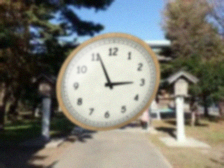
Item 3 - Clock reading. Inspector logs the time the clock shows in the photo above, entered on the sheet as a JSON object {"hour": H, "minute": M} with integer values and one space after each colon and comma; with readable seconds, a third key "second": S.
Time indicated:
{"hour": 2, "minute": 56}
